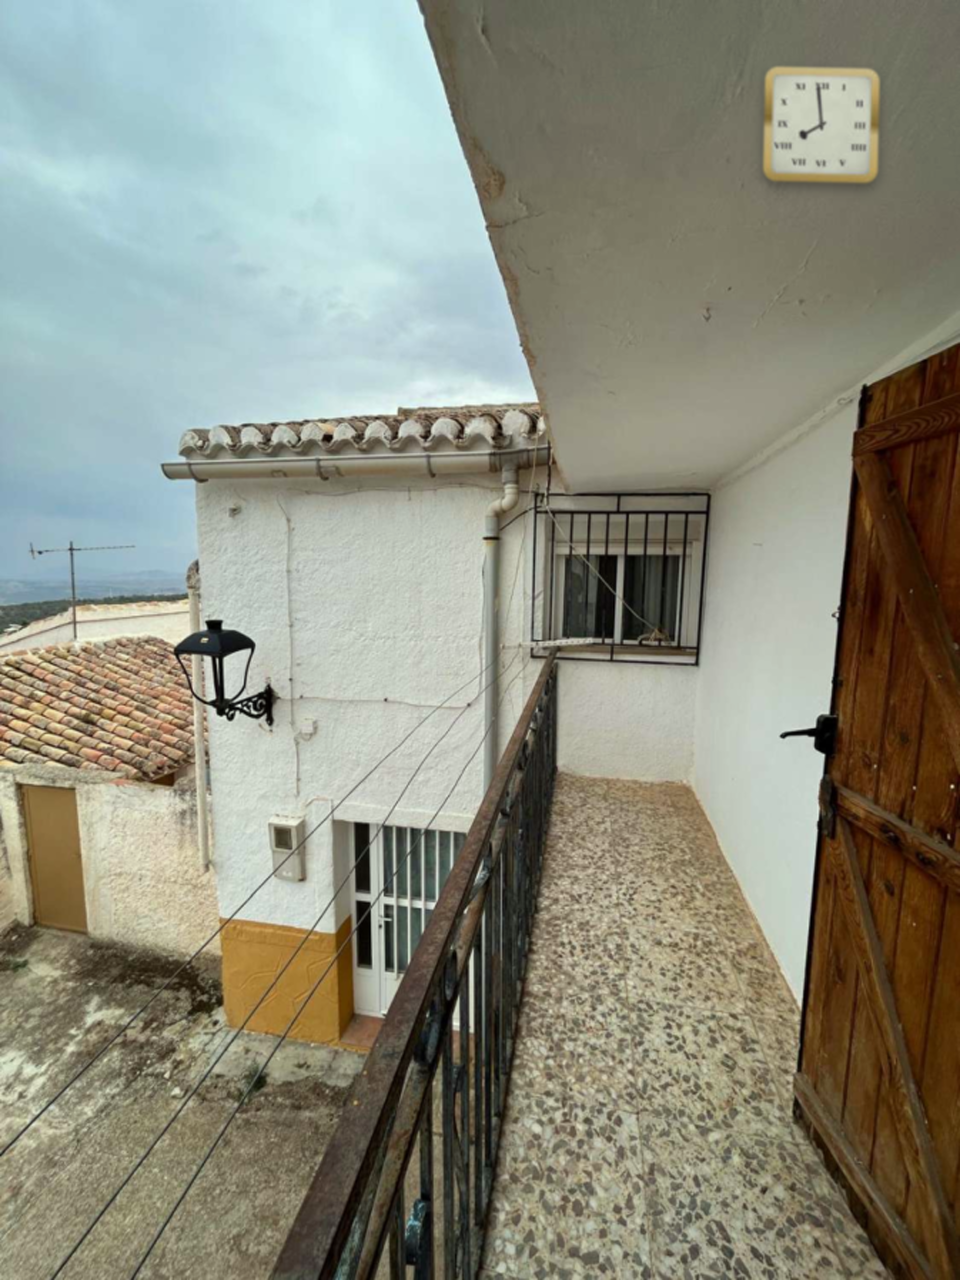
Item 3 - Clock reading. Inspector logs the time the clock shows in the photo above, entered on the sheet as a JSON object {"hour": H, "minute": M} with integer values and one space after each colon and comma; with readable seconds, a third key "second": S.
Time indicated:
{"hour": 7, "minute": 59}
